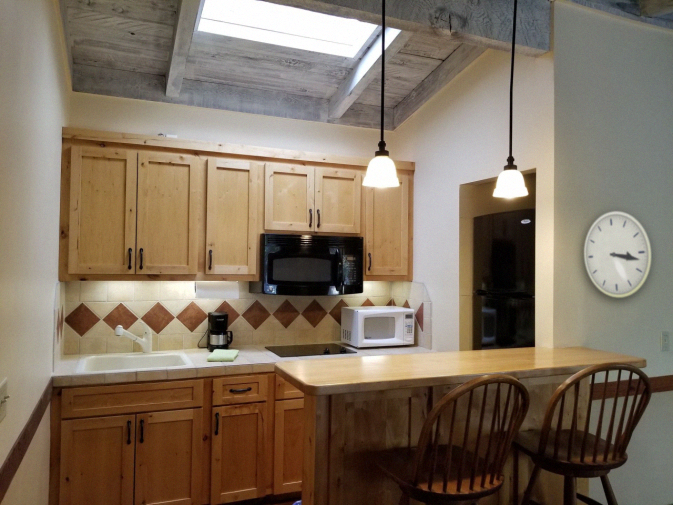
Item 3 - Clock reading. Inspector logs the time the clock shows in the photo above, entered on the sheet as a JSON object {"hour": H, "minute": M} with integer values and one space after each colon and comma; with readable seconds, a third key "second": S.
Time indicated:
{"hour": 3, "minute": 17}
